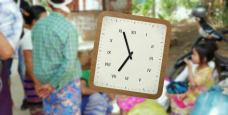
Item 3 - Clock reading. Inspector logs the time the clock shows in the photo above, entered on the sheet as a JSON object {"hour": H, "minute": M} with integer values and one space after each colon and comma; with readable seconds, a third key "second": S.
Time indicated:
{"hour": 6, "minute": 56}
